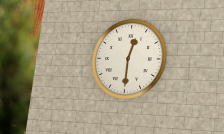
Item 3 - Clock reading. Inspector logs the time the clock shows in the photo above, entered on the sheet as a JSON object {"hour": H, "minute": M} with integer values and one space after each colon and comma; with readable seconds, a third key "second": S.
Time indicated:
{"hour": 12, "minute": 30}
